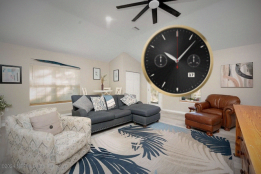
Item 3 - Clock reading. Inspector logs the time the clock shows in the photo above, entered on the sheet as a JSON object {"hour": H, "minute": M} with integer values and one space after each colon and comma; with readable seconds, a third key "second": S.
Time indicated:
{"hour": 10, "minute": 7}
